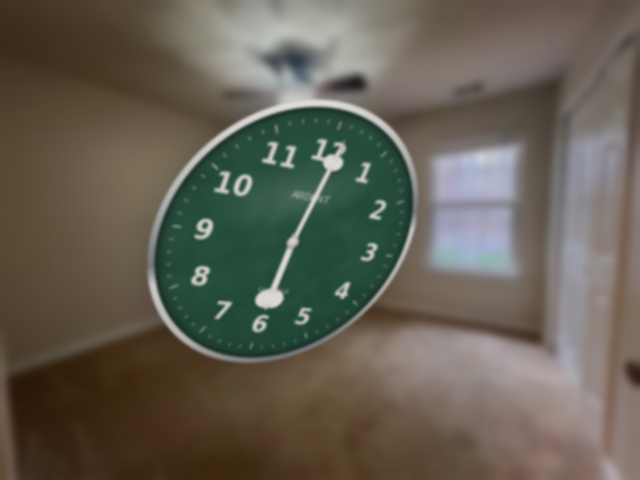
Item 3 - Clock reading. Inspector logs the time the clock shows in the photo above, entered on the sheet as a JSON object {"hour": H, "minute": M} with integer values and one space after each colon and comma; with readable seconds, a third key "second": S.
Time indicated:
{"hour": 6, "minute": 1}
